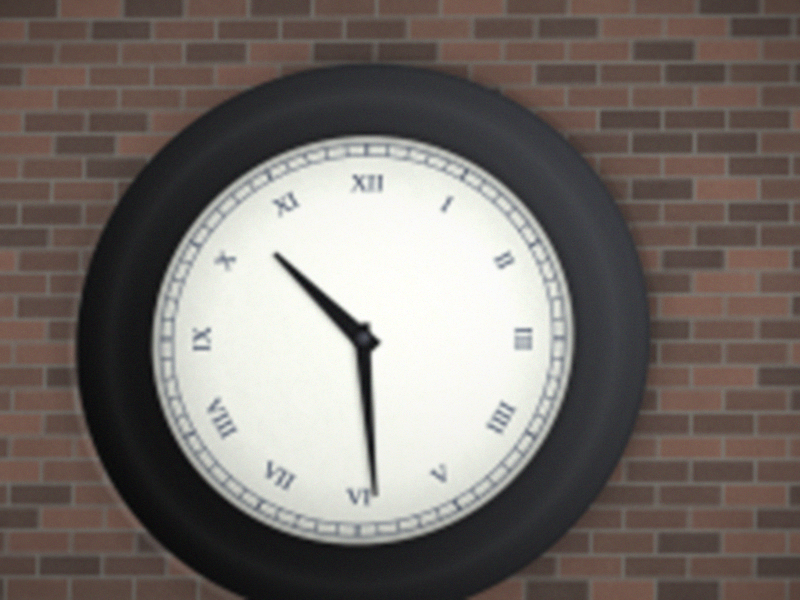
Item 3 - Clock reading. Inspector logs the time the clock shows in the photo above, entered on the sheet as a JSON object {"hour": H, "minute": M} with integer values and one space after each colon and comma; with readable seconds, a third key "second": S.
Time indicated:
{"hour": 10, "minute": 29}
